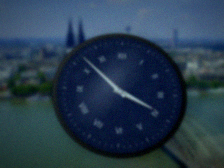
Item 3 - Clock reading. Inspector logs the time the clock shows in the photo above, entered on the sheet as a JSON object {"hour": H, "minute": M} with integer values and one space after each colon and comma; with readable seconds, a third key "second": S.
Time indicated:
{"hour": 3, "minute": 52}
